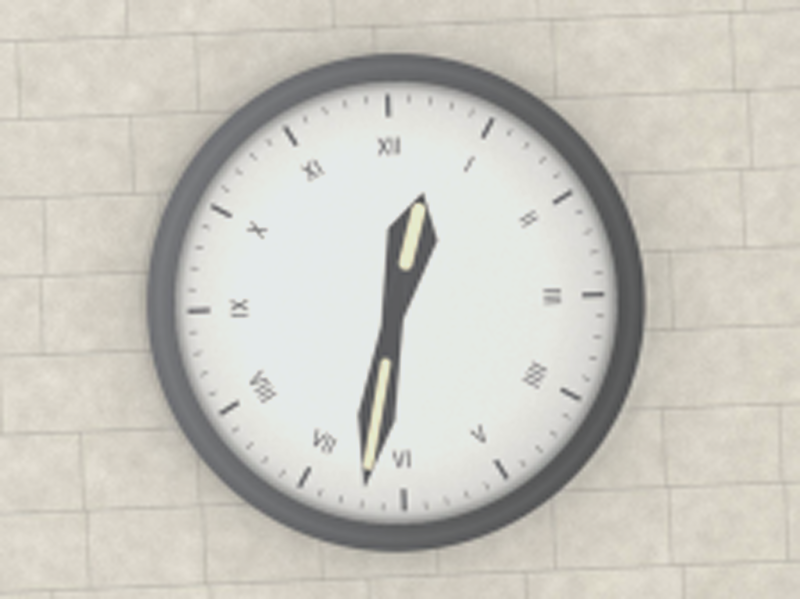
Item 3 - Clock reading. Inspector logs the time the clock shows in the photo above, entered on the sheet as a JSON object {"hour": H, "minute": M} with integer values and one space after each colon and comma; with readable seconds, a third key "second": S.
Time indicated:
{"hour": 12, "minute": 32}
